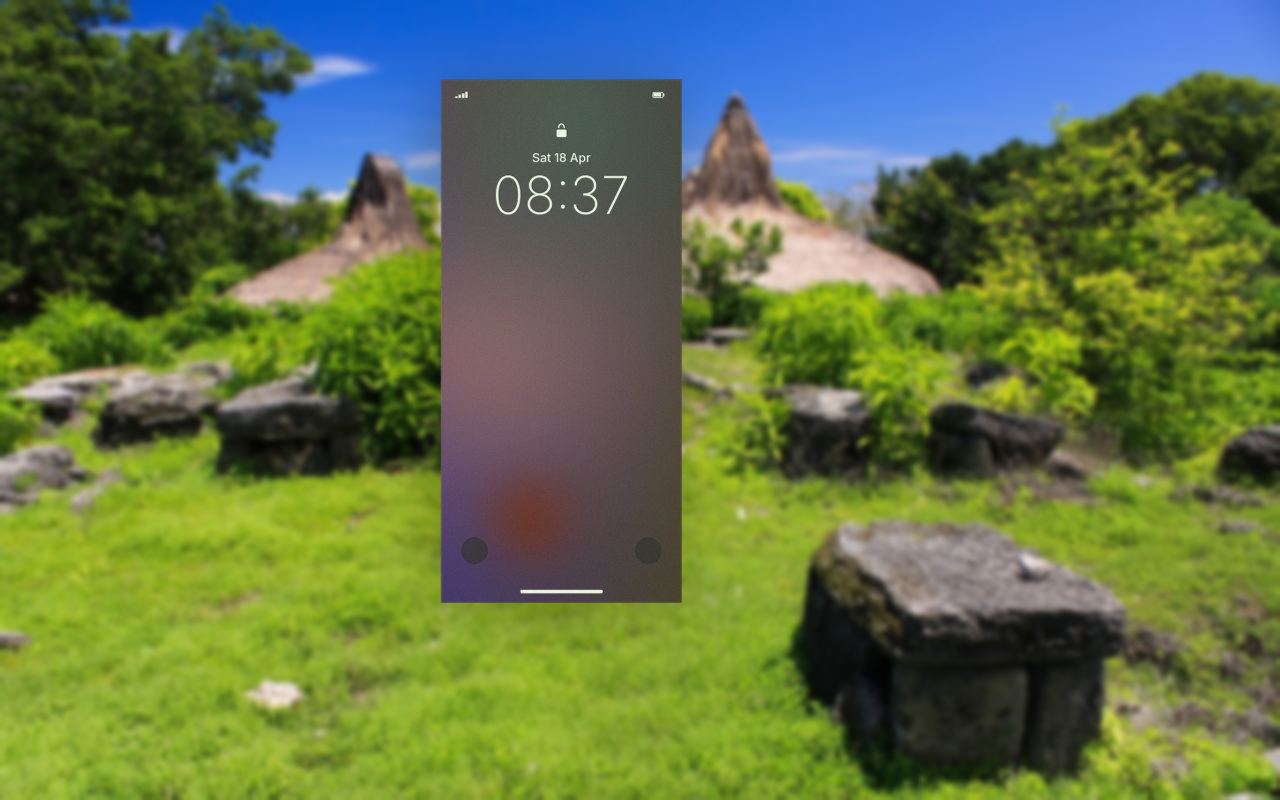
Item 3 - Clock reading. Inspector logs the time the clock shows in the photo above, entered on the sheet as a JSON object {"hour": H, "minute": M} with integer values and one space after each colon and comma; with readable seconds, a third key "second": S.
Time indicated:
{"hour": 8, "minute": 37}
